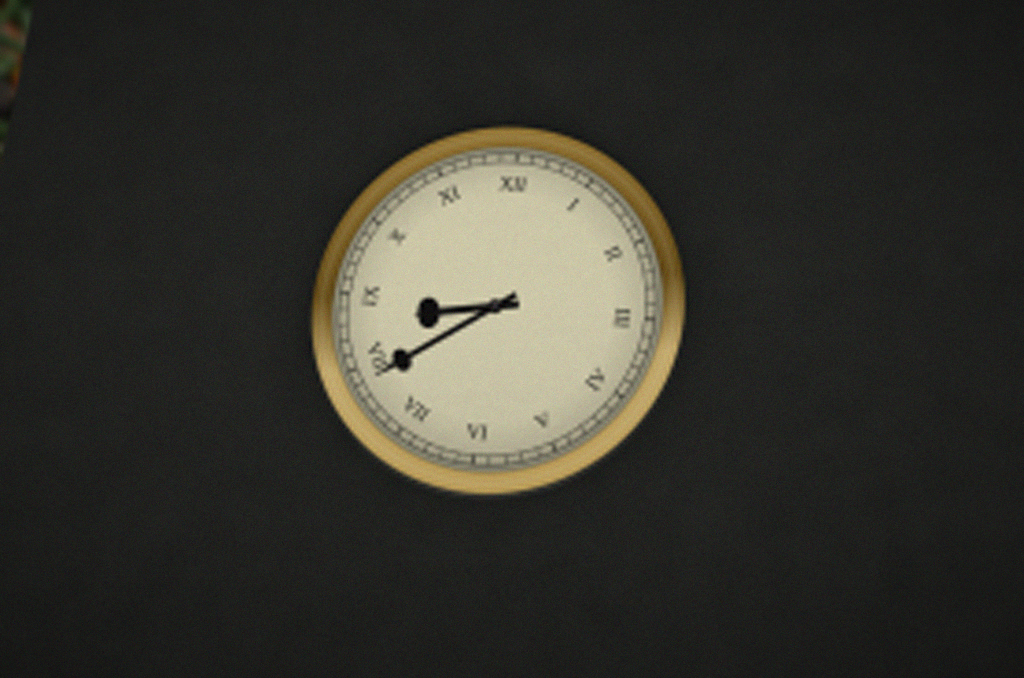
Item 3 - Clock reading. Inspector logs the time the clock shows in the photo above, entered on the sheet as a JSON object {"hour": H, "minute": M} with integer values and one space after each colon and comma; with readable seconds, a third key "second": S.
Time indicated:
{"hour": 8, "minute": 39}
